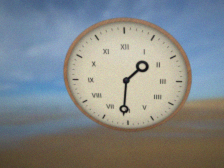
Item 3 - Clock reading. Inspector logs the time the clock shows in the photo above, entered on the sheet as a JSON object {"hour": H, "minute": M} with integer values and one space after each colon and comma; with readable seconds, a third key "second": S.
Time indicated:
{"hour": 1, "minute": 31}
